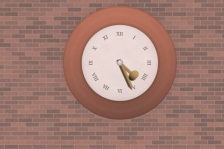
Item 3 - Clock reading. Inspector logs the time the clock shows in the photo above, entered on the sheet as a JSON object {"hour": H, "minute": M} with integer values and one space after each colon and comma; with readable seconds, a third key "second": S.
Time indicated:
{"hour": 4, "minute": 26}
